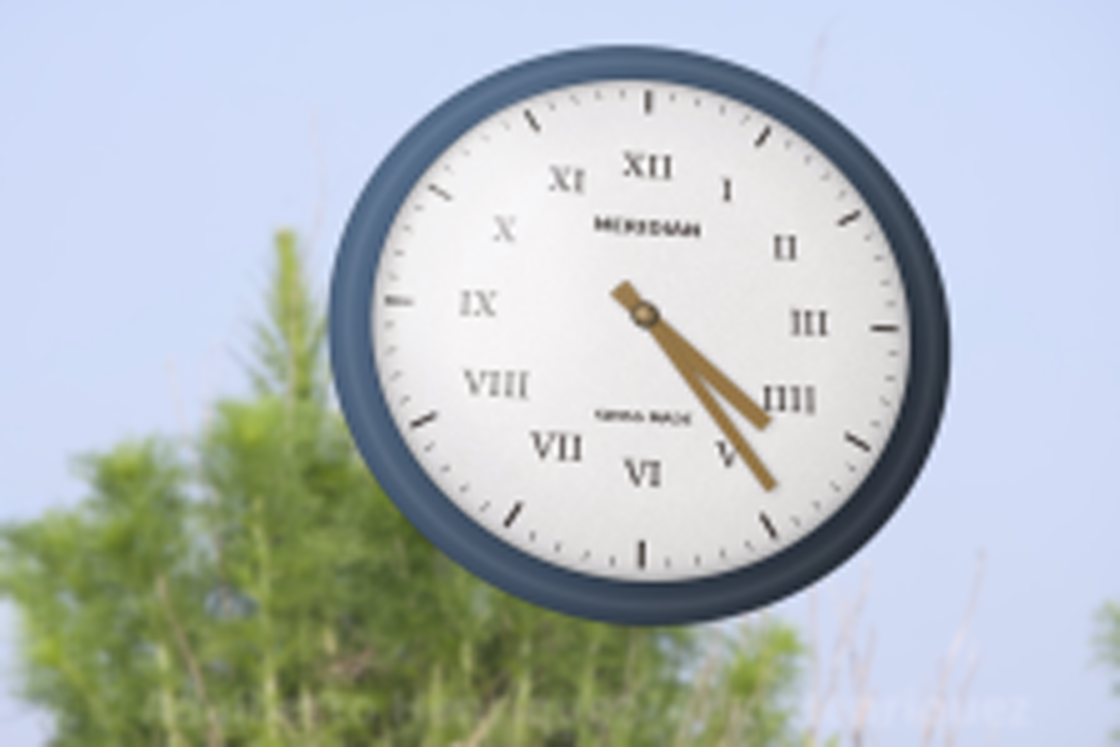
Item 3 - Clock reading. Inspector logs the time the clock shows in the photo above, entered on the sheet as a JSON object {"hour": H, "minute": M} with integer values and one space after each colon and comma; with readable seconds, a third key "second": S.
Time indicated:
{"hour": 4, "minute": 24}
